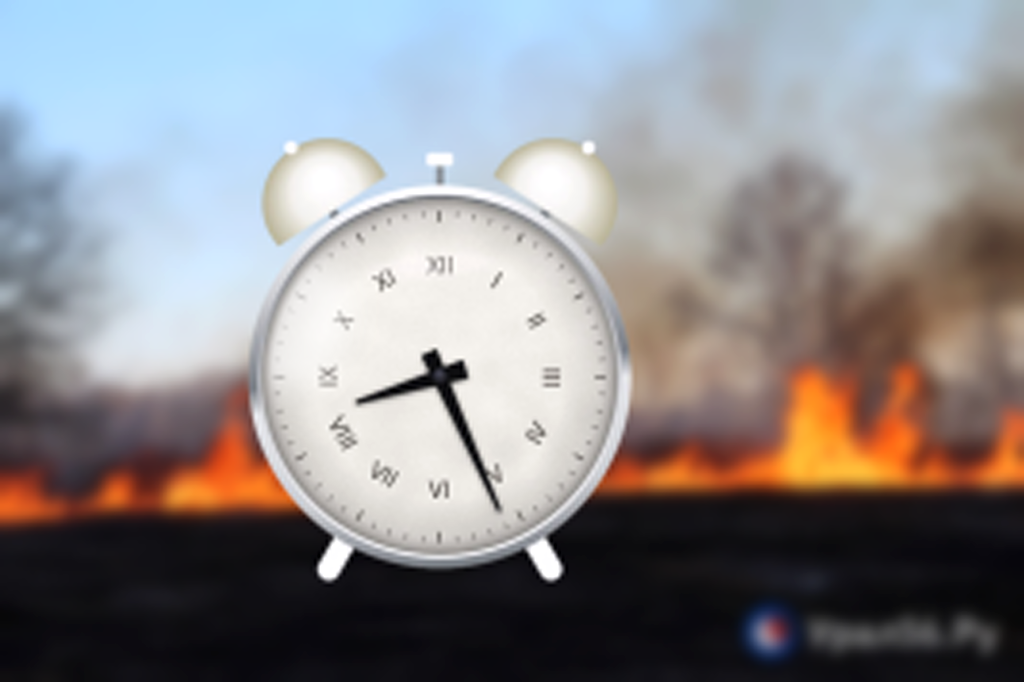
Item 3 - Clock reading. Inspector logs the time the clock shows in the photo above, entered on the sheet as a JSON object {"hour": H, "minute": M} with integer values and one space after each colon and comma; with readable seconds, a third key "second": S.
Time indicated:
{"hour": 8, "minute": 26}
